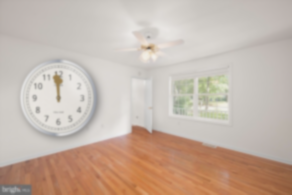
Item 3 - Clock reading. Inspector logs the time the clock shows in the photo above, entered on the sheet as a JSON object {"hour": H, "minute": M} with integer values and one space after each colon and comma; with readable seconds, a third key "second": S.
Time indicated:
{"hour": 11, "minute": 59}
